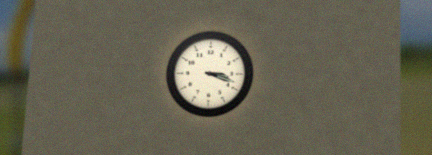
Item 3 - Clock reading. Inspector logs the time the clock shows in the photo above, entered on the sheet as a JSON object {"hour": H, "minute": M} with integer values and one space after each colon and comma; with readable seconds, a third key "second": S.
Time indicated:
{"hour": 3, "minute": 18}
